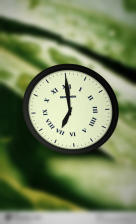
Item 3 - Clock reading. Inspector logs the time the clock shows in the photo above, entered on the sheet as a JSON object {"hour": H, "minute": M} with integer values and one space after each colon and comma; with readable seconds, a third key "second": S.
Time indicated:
{"hour": 7, "minute": 0}
